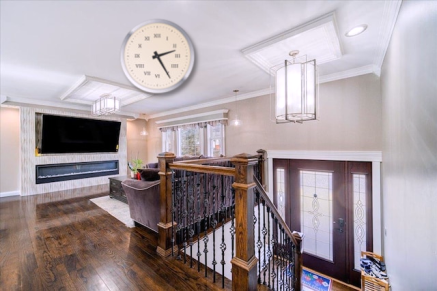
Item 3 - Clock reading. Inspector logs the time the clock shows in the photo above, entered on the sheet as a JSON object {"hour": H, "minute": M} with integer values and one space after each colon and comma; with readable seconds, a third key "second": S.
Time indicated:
{"hour": 2, "minute": 25}
